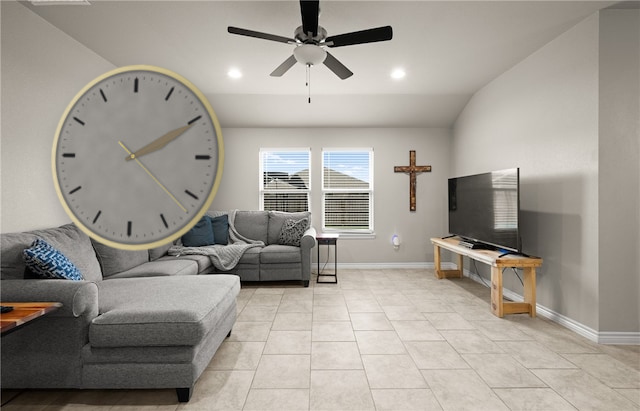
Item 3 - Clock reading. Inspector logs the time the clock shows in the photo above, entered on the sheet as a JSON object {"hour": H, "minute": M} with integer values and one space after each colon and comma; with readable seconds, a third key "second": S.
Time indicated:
{"hour": 2, "minute": 10, "second": 22}
